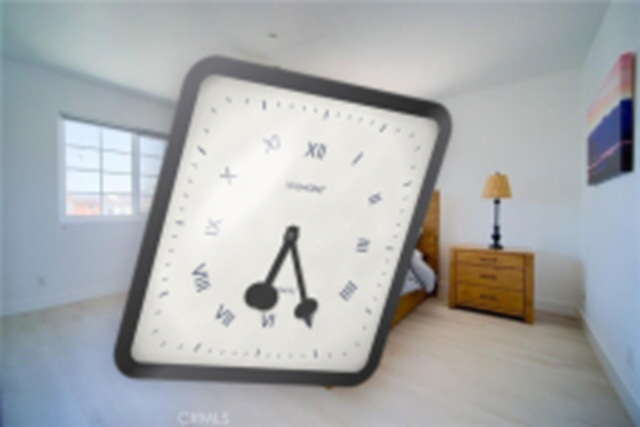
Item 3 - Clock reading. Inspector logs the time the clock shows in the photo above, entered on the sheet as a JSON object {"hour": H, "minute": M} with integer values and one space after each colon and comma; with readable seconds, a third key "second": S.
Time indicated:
{"hour": 6, "minute": 25}
